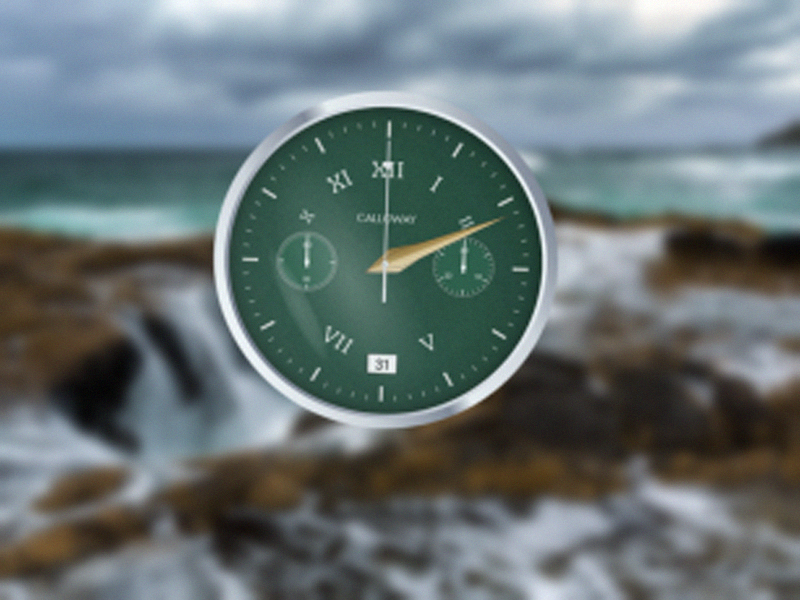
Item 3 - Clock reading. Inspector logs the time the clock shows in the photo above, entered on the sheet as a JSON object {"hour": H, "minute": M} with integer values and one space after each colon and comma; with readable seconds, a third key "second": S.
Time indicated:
{"hour": 2, "minute": 11}
